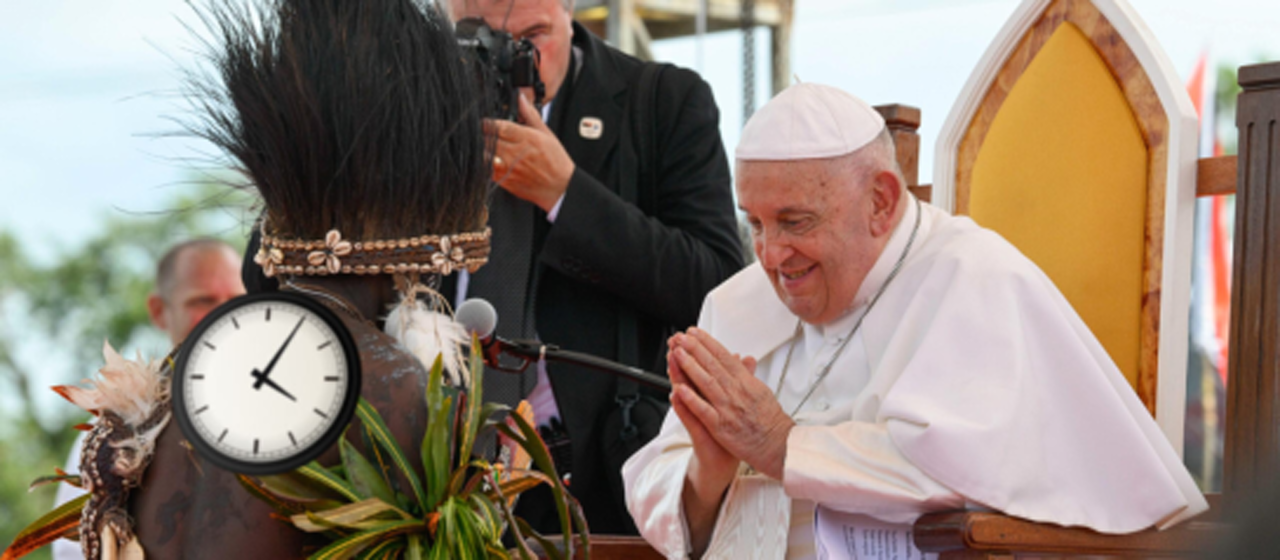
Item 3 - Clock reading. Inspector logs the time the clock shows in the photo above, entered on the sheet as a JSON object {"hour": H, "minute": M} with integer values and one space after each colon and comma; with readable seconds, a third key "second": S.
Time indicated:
{"hour": 4, "minute": 5}
